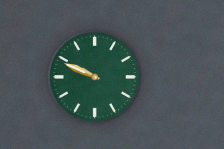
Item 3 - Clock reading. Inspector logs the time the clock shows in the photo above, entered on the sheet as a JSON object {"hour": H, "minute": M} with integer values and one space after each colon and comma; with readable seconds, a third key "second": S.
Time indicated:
{"hour": 9, "minute": 49}
